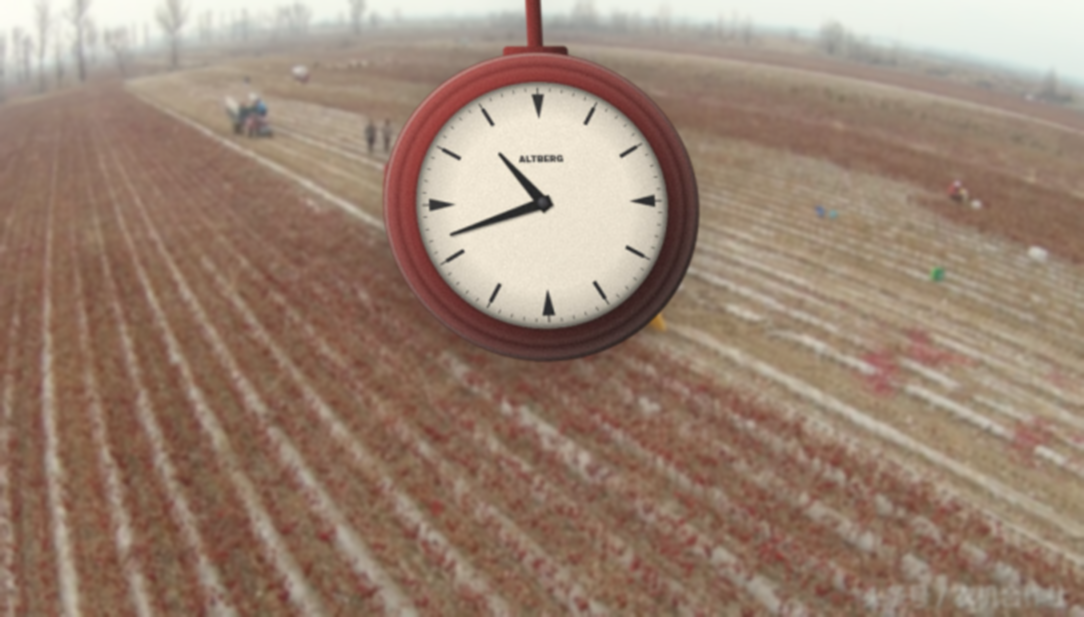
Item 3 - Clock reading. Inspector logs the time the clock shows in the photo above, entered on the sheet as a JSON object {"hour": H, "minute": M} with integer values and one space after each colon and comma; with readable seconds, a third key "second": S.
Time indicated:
{"hour": 10, "minute": 42}
